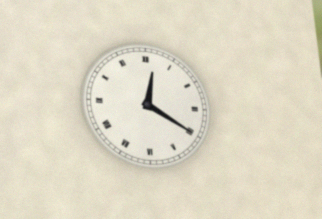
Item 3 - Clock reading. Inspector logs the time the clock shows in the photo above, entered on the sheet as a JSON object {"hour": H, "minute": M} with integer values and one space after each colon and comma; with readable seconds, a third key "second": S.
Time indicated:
{"hour": 12, "minute": 20}
